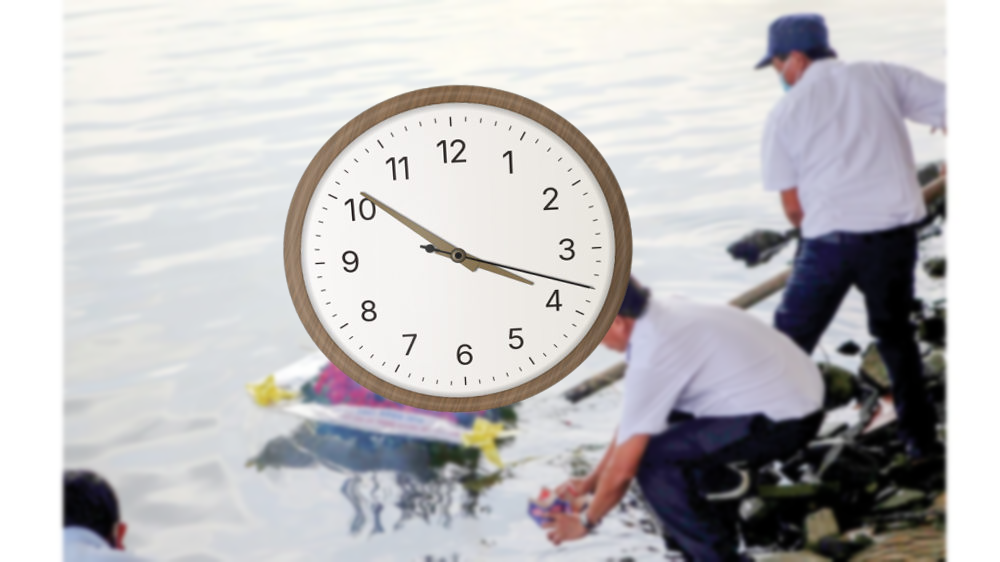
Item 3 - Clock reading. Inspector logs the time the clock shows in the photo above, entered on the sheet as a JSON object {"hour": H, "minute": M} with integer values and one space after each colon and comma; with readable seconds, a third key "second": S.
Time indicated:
{"hour": 3, "minute": 51, "second": 18}
